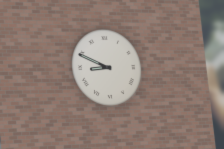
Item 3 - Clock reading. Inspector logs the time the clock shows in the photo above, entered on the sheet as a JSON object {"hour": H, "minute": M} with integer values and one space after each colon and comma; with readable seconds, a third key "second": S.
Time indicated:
{"hour": 8, "minute": 49}
